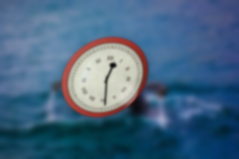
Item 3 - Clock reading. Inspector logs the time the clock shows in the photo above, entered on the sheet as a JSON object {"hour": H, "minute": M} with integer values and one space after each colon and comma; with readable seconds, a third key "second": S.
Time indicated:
{"hour": 12, "minute": 29}
